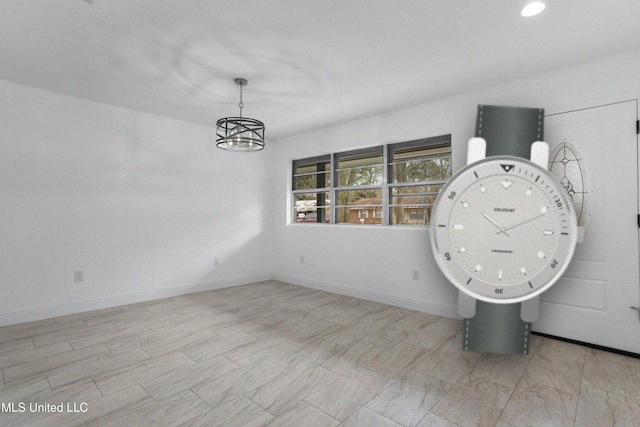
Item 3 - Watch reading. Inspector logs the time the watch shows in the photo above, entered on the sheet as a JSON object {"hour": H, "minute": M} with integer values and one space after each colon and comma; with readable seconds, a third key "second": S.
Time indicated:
{"hour": 10, "minute": 11}
